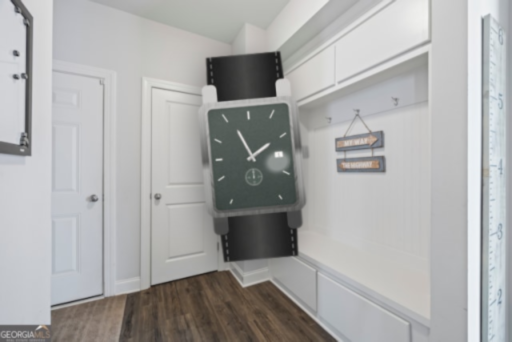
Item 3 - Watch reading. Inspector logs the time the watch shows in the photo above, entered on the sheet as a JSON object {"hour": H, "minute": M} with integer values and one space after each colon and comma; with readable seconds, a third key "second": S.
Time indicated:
{"hour": 1, "minute": 56}
